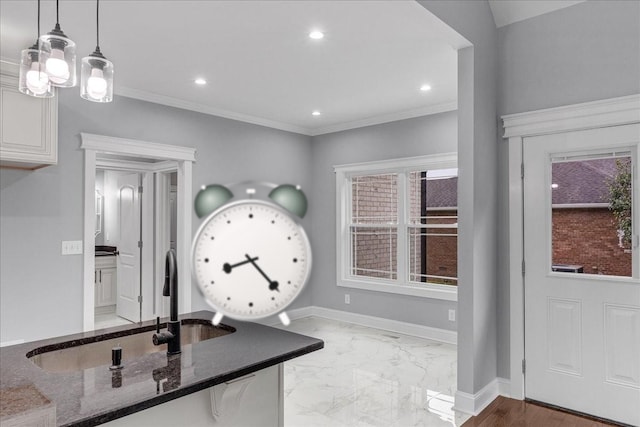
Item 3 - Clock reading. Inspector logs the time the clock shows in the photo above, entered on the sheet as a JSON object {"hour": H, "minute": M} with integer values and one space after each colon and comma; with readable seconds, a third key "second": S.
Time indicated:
{"hour": 8, "minute": 23}
